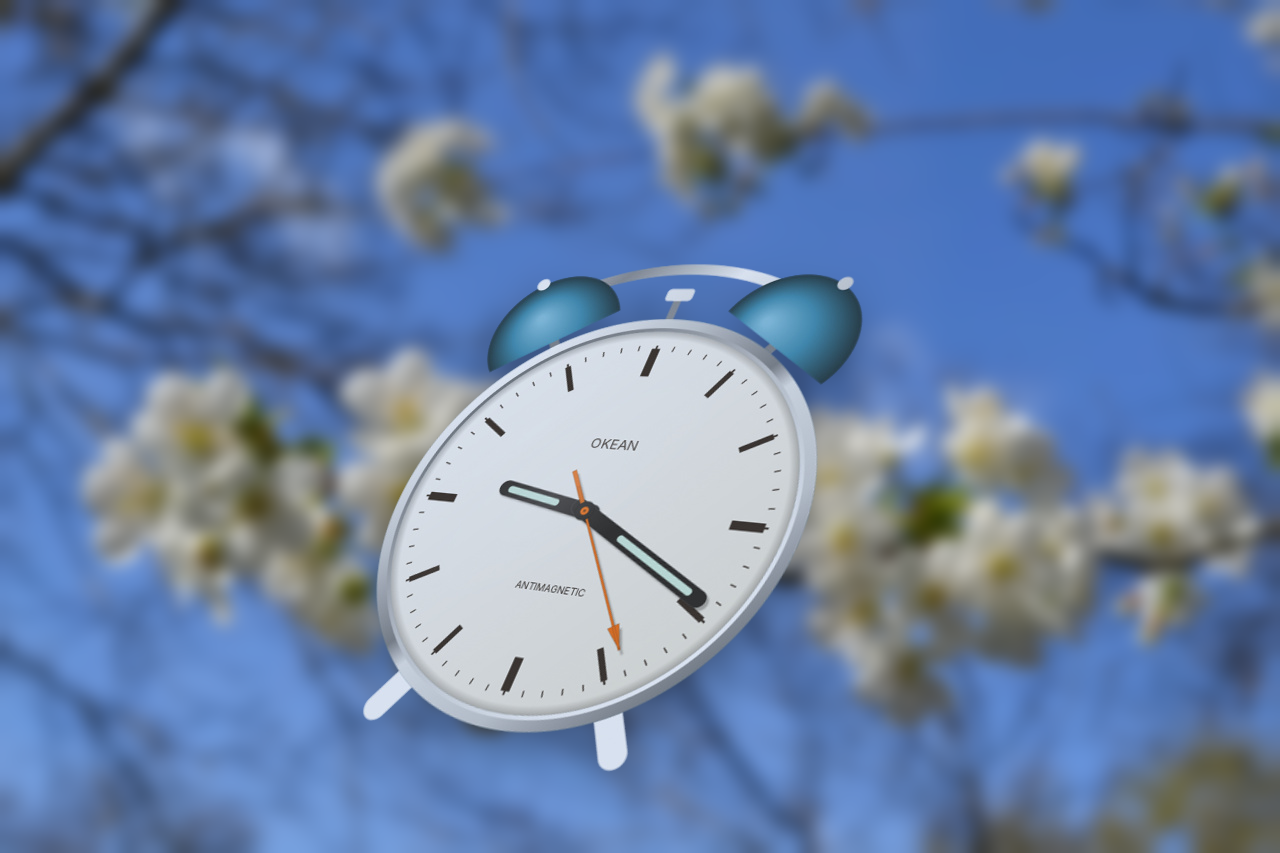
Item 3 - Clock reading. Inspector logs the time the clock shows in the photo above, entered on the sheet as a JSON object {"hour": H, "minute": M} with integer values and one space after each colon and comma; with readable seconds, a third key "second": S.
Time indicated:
{"hour": 9, "minute": 19, "second": 24}
